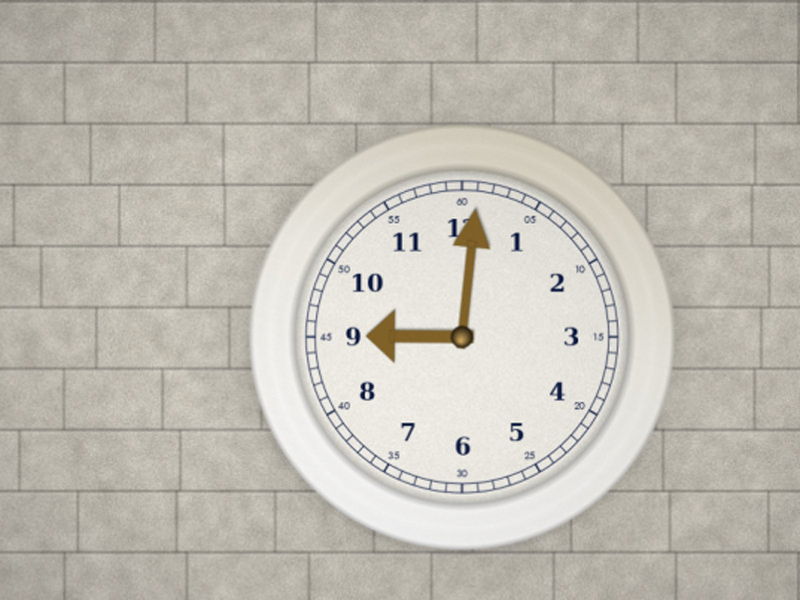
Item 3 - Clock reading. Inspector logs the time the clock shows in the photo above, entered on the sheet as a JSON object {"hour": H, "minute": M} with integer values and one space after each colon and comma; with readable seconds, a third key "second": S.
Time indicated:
{"hour": 9, "minute": 1}
